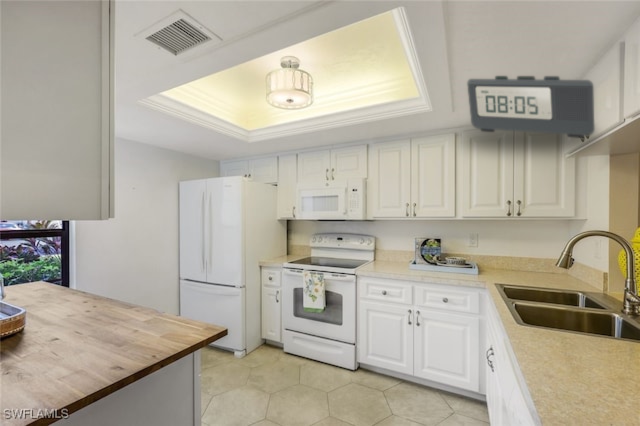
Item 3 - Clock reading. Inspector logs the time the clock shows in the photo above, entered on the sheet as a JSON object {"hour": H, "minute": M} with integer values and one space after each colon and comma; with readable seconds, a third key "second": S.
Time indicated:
{"hour": 8, "minute": 5}
